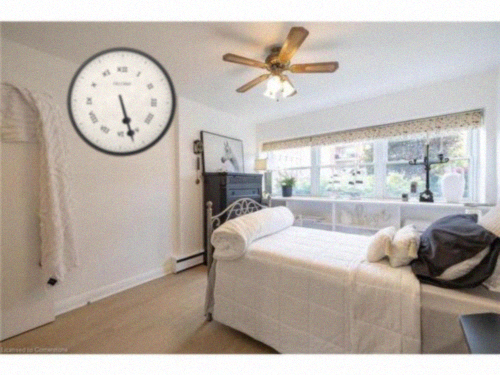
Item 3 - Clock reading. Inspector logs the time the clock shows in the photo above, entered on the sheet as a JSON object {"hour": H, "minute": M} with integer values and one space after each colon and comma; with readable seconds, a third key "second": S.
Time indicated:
{"hour": 5, "minute": 27}
